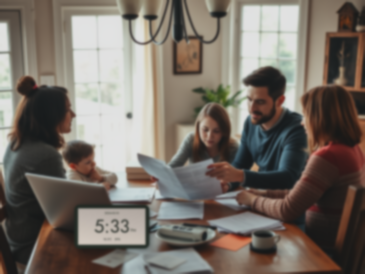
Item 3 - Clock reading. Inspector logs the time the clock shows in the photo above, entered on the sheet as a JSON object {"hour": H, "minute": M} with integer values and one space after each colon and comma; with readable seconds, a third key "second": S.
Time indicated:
{"hour": 5, "minute": 33}
